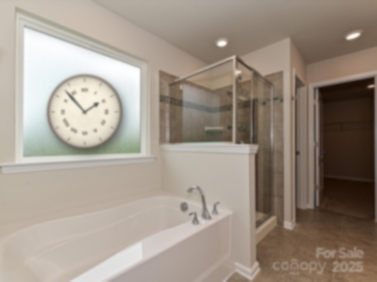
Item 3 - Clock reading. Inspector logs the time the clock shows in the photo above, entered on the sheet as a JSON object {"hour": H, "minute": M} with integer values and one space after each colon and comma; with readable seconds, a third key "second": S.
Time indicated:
{"hour": 1, "minute": 53}
